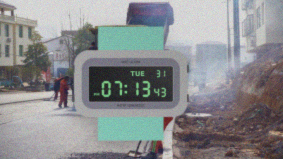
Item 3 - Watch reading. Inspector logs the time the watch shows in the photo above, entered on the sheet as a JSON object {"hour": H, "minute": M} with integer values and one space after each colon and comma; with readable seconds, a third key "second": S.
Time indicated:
{"hour": 7, "minute": 13, "second": 43}
